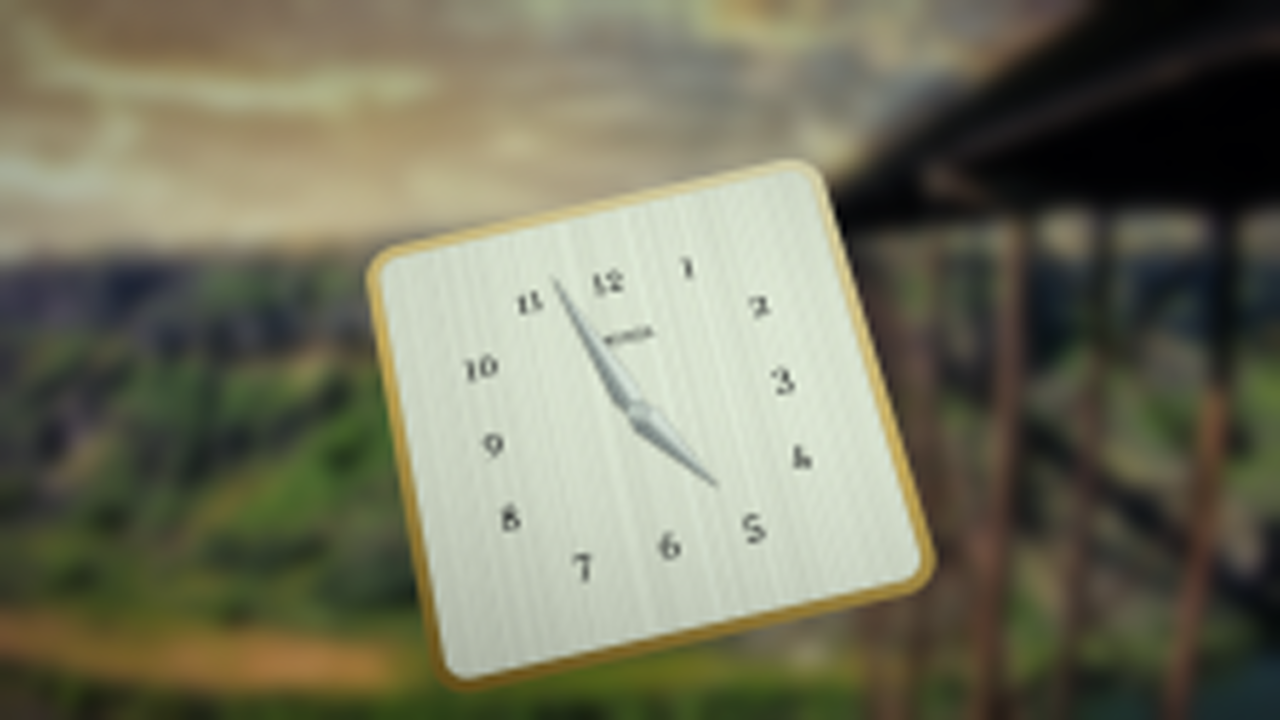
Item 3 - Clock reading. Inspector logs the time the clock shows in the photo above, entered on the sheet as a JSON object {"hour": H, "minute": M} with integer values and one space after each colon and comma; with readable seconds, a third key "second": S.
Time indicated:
{"hour": 4, "minute": 57}
